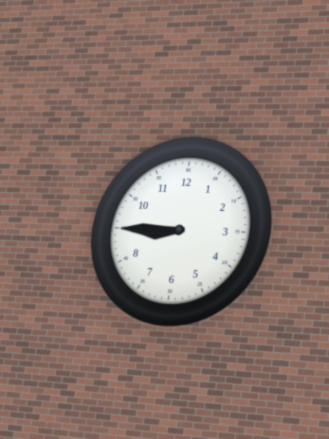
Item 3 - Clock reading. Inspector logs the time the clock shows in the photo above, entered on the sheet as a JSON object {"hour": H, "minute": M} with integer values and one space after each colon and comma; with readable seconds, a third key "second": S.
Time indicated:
{"hour": 8, "minute": 45}
